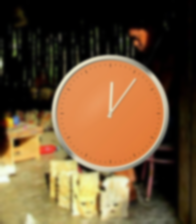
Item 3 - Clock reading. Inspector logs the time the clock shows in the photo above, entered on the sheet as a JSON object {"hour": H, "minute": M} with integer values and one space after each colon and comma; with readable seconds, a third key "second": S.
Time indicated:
{"hour": 12, "minute": 6}
